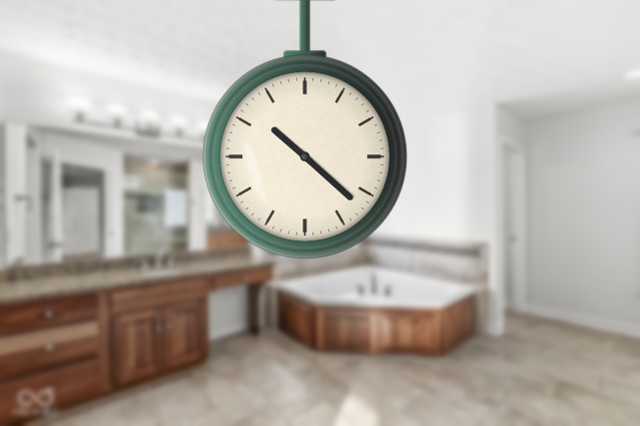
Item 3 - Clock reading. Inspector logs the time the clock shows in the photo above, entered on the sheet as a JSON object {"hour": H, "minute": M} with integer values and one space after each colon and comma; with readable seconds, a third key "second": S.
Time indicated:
{"hour": 10, "minute": 22}
